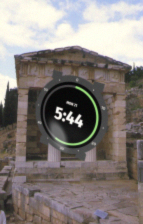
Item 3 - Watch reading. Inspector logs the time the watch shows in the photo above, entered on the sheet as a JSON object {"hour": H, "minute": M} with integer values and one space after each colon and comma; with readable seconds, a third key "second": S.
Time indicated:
{"hour": 5, "minute": 44}
